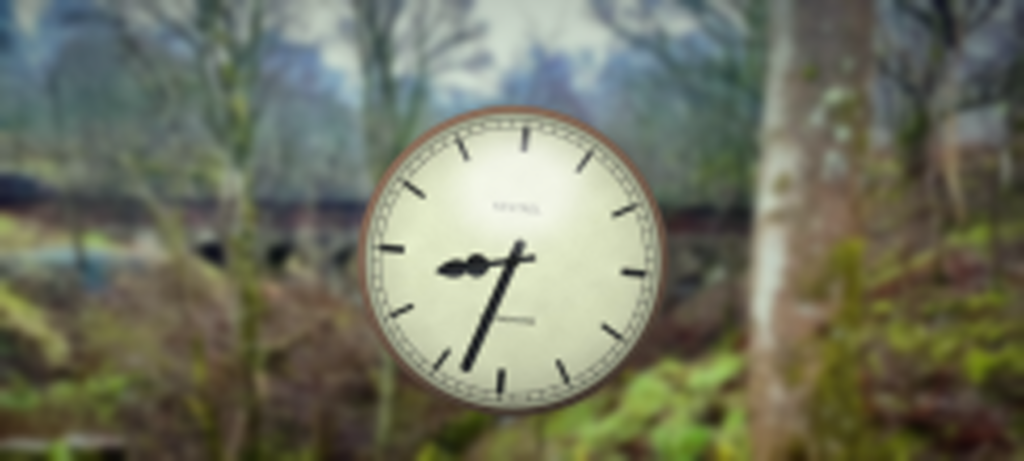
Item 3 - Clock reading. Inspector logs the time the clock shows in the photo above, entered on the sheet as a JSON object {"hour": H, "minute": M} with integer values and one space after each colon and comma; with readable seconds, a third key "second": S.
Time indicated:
{"hour": 8, "minute": 33}
